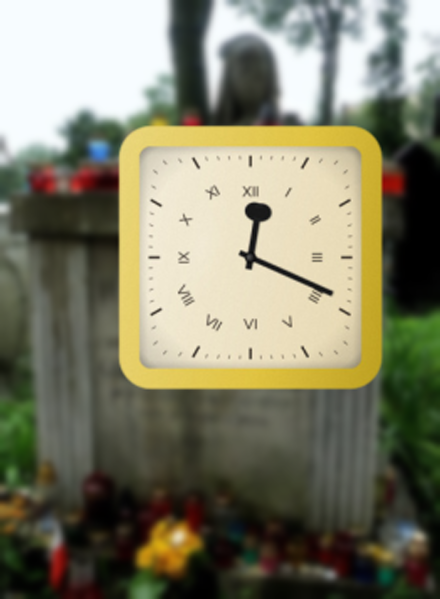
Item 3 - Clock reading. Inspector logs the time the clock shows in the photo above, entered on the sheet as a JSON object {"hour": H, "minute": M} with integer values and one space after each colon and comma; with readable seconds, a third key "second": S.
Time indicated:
{"hour": 12, "minute": 19}
